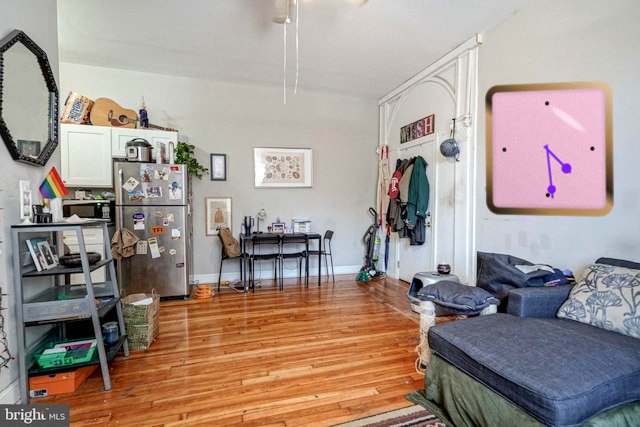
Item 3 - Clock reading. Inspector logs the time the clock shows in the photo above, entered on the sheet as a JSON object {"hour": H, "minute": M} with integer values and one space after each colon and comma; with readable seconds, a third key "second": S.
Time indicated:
{"hour": 4, "minute": 29}
